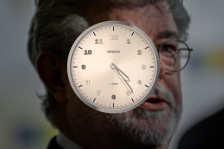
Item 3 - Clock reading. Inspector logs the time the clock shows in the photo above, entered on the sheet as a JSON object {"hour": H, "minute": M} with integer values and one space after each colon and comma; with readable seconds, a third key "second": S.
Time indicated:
{"hour": 4, "minute": 24}
